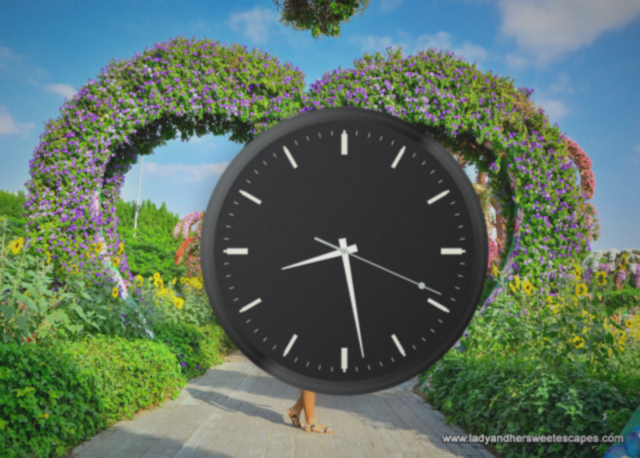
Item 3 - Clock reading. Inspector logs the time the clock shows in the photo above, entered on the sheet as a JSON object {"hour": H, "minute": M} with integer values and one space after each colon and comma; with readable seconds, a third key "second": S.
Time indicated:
{"hour": 8, "minute": 28, "second": 19}
